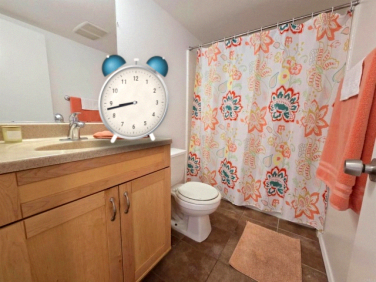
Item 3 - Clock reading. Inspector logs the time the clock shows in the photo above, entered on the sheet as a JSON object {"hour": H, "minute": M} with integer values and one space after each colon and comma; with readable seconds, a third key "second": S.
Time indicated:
{"hour": 8, "minute": 43}
